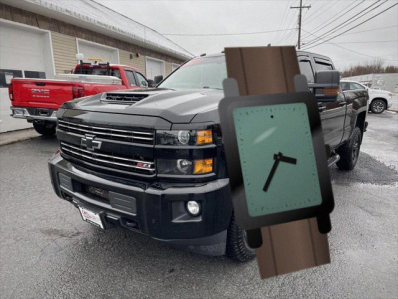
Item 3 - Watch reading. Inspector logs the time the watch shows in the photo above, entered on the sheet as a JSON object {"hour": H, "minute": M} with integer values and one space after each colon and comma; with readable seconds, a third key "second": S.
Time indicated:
{"hour": 3, "minute": 36}
